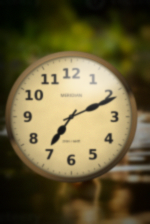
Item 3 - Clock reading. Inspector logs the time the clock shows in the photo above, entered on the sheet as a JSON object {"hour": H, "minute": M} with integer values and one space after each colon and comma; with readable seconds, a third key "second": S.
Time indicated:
{"hour": 7, "minute": 11}
